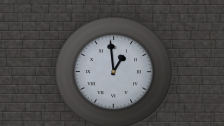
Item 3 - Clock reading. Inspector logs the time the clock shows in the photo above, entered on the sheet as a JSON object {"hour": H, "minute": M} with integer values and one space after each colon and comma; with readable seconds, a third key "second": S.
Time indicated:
{"hour": 12, "minute": 59}
